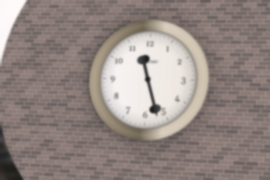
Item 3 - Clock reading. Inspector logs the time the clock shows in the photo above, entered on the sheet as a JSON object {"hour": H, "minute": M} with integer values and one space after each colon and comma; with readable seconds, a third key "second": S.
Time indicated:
{"hour": 11, "minute": 27}
